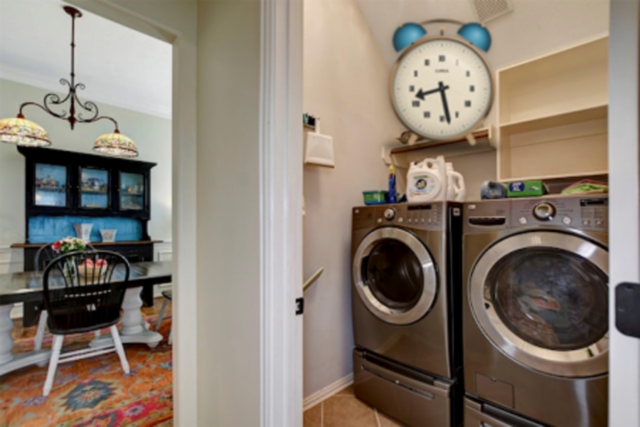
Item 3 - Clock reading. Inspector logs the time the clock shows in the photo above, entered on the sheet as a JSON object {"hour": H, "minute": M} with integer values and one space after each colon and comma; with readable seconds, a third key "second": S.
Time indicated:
{"hour": 8, "minute": 28}
